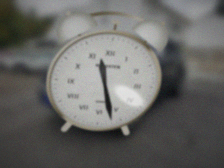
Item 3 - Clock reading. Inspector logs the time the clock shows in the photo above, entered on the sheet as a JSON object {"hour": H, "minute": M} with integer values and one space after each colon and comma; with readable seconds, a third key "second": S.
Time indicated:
{"hour": 11, "minute": 27}
